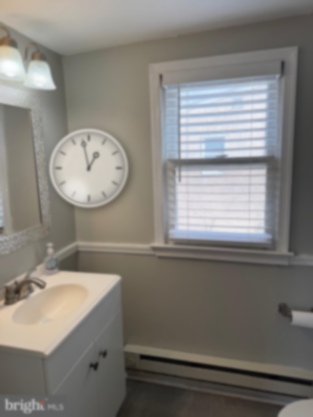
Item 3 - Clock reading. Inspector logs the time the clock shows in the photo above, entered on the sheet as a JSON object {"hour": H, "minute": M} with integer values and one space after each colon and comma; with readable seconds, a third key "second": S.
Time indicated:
{"hour": 12, "minute": 58}
